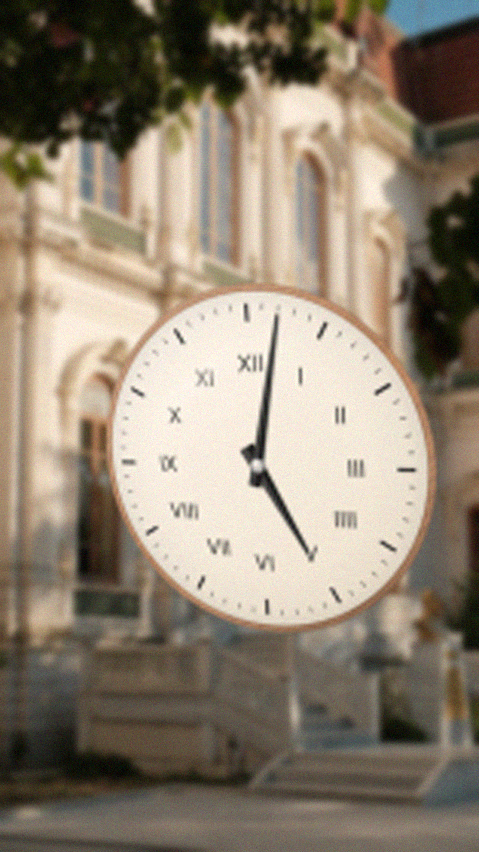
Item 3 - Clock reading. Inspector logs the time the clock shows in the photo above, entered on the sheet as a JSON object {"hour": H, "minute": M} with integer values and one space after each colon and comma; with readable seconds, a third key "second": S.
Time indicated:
{"hour": 5, "minute": 2}
